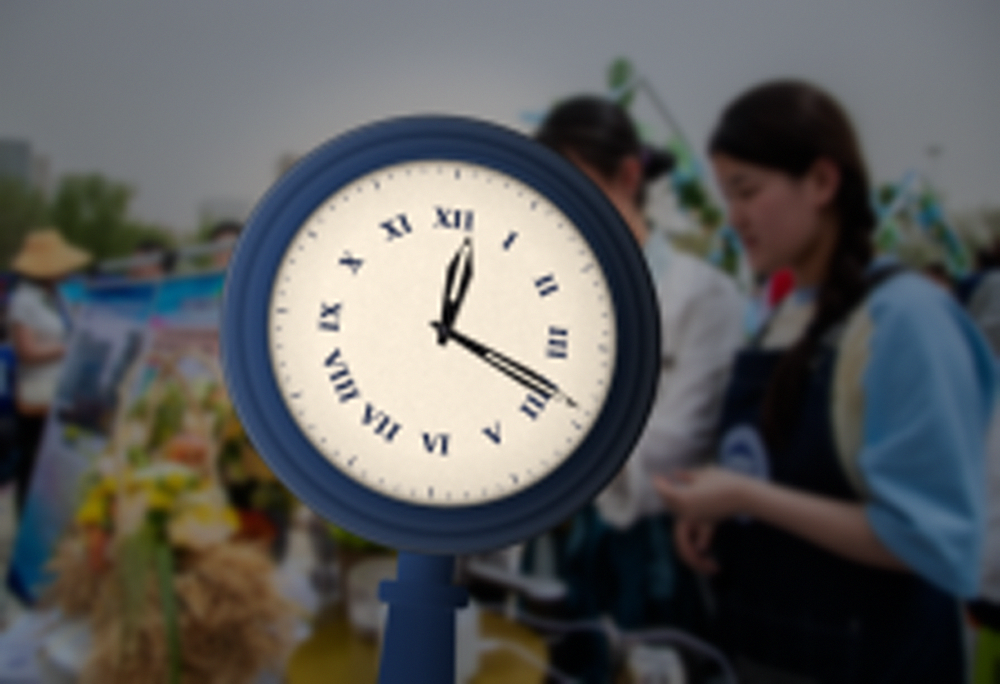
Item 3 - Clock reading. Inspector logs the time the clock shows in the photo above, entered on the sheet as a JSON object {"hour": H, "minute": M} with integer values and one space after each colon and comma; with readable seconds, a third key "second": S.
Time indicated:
{"hour": 12, "minute": 19}
